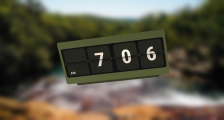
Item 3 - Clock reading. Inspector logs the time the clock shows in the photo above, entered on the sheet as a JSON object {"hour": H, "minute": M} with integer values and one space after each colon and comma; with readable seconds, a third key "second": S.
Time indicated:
{"hour": 7, "minute": 6}
